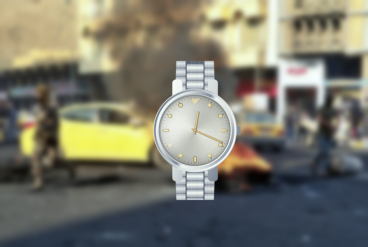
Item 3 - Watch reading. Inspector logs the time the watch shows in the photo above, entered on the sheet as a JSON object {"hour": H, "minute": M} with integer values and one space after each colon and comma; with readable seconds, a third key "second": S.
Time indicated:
{"hour": 12, "minute": 19}
